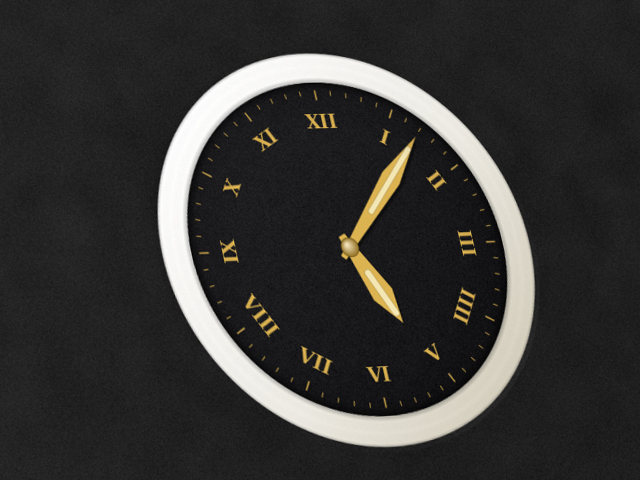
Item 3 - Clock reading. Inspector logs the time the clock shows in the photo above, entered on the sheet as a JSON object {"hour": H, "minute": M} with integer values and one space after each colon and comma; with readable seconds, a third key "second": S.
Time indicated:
{"hour": 5, "minute": 7}
